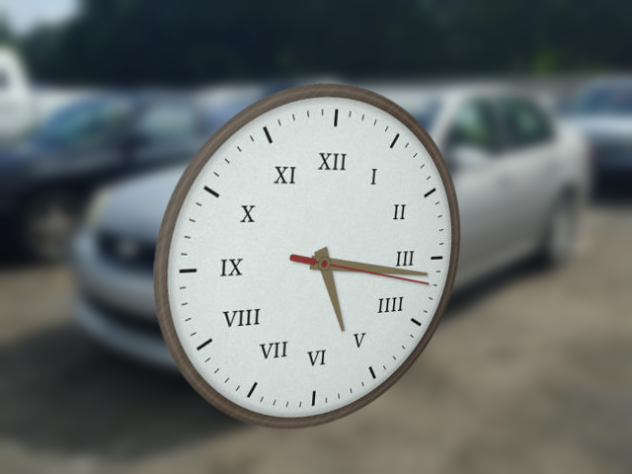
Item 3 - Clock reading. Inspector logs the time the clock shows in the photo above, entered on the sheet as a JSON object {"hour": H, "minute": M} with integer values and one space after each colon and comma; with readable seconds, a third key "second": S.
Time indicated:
{"hour": 5, "minute": 16, "second": 17}
